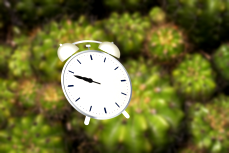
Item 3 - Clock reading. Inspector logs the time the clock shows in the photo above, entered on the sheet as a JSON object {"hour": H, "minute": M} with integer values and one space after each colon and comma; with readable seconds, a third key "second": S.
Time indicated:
{"hour": 9, "minute": 49}
